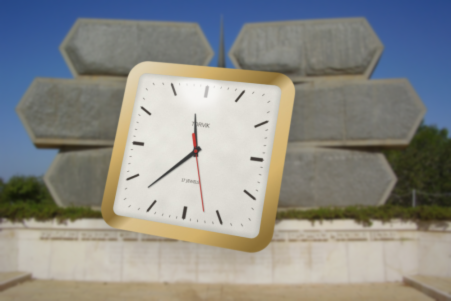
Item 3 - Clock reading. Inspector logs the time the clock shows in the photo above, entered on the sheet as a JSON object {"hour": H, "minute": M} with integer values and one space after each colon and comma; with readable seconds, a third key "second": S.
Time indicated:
{"hour": 11, "minute": 37, "second": 27}
